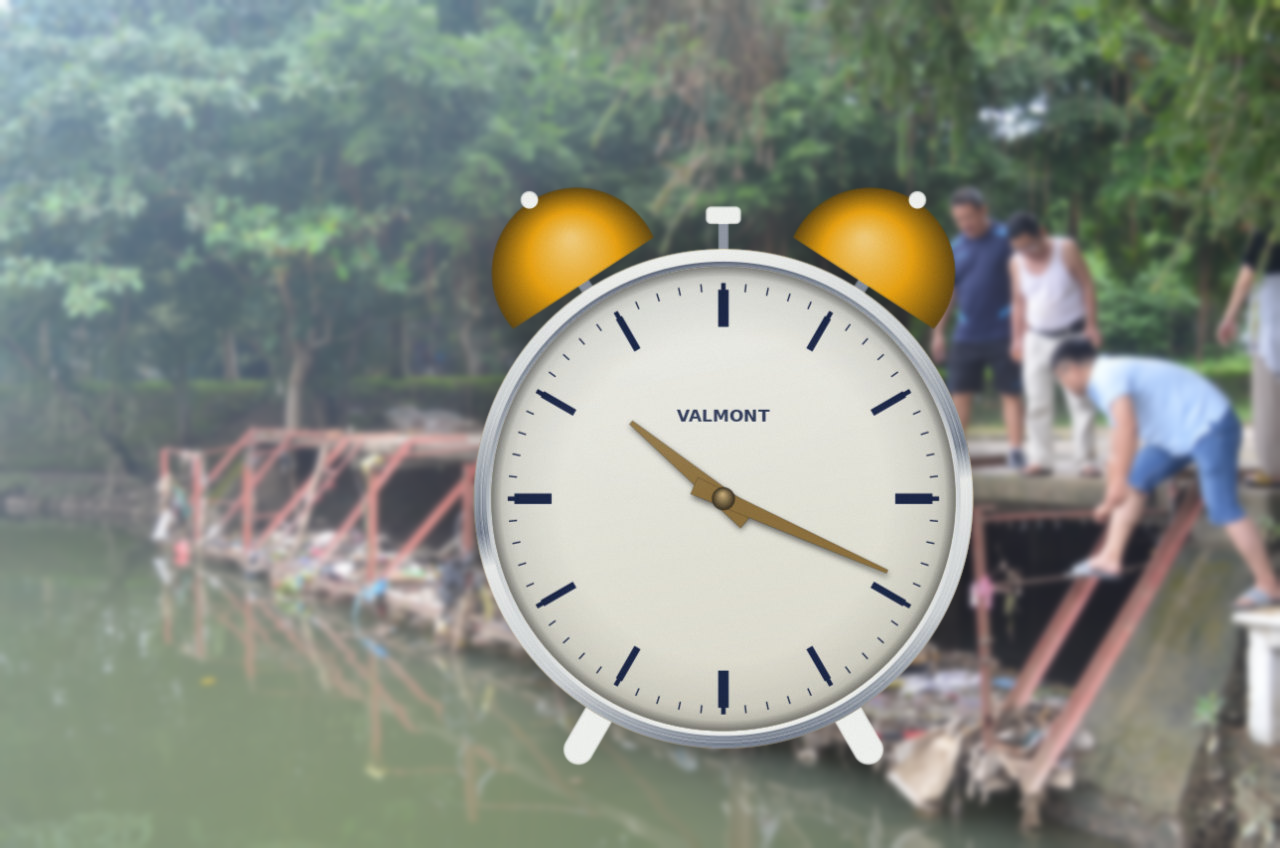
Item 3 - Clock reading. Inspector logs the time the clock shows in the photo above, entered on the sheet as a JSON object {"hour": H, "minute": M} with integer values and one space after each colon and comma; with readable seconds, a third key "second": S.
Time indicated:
{"hour": 10, "minute": 19}
